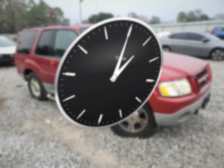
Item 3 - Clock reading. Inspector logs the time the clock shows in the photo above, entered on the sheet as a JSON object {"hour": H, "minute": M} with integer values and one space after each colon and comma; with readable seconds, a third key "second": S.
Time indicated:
{"hour": 1, "minute": 0}
